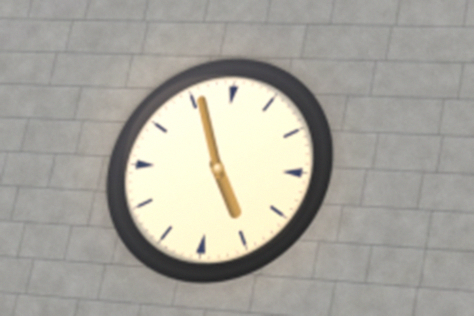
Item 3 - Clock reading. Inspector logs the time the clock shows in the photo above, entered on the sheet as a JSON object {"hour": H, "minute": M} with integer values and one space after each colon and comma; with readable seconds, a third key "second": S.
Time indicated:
{"hour": 4, "minute": 56}
